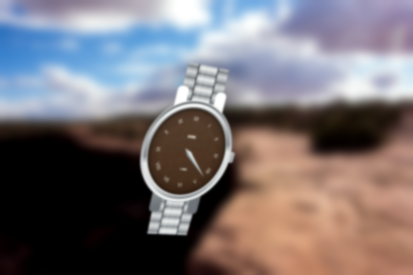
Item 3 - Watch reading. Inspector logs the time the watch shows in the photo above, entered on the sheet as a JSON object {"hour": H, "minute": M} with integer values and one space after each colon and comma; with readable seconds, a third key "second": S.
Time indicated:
{"hour": 4, "minute": 22}
